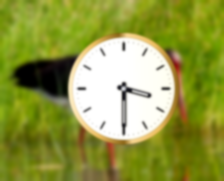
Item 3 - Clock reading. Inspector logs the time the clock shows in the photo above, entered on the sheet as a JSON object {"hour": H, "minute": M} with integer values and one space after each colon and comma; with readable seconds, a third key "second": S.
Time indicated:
{"hour": 3, "minute": 30}
